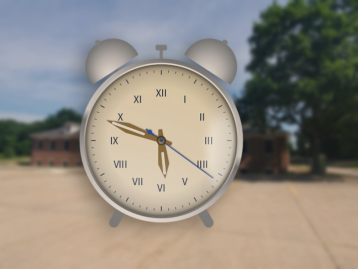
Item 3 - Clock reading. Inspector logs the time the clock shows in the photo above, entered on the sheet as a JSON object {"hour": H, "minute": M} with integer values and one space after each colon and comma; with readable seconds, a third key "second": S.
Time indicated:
{"hour": 5, "minute": 48, "second": 21}
